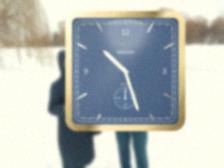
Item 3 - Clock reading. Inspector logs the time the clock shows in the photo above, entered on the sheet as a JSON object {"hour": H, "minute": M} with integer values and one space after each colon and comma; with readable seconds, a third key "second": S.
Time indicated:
{"hour": 10, "minute": 27}
